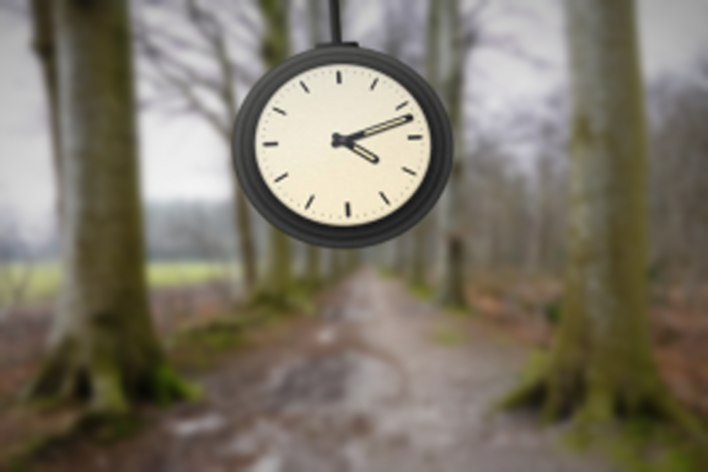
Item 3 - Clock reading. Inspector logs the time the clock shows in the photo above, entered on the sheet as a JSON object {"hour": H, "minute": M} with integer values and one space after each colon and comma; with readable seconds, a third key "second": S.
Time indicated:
{"hour": 4, "minute": 12}
